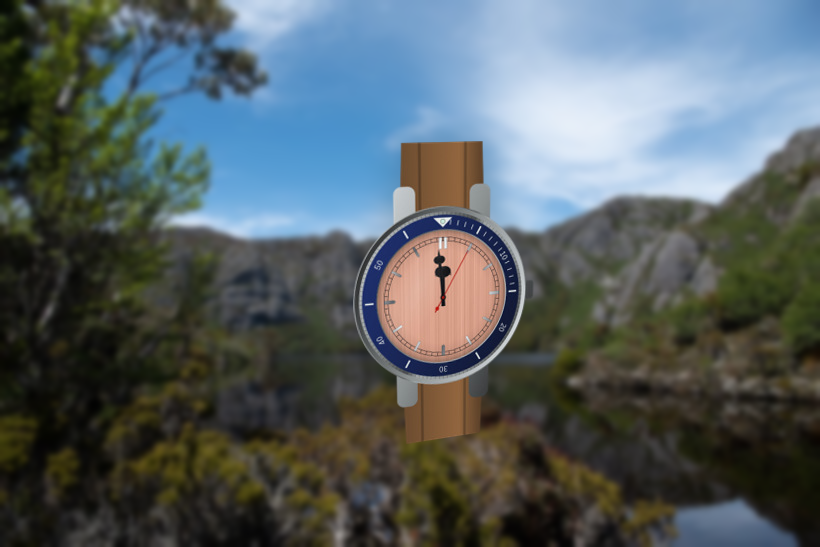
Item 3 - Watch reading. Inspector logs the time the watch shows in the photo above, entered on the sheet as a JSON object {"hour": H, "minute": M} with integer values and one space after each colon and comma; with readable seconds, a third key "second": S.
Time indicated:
{"hour": 11, "minute": 59, "second": 5}
